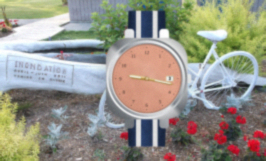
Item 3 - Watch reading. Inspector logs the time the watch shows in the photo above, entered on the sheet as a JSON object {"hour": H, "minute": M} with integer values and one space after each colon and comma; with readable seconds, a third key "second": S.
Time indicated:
{"hour": 9, "minute": 17}
